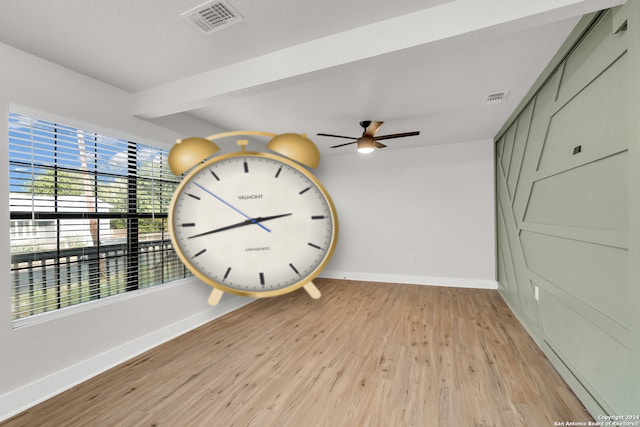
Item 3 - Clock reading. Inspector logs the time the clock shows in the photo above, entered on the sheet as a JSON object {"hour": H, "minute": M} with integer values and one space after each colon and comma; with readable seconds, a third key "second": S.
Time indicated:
{"hour": 2, "minute": 42, "second": 52}
